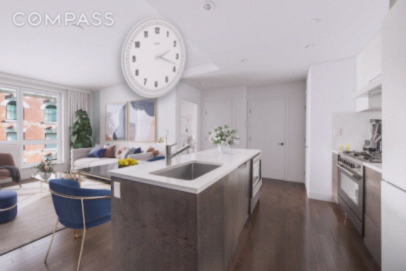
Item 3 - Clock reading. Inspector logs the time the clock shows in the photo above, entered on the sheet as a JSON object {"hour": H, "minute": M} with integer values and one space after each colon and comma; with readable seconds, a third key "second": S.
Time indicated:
{"hour": 2, "minute": 18}
